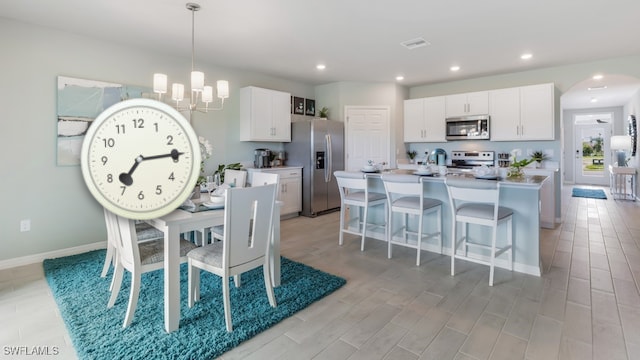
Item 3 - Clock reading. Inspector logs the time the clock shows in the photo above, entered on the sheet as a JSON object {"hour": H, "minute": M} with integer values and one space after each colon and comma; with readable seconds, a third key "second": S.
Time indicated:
{"hour": 7, "minute": 14}
